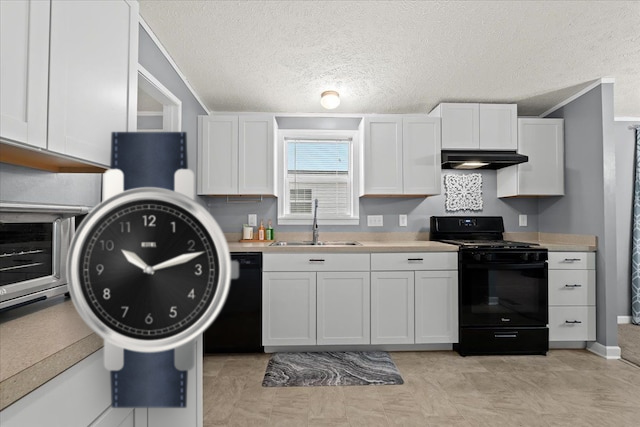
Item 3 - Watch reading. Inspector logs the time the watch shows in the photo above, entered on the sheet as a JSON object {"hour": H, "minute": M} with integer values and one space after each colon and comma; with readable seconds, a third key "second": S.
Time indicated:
{"hour": 10, "minute": 12}
